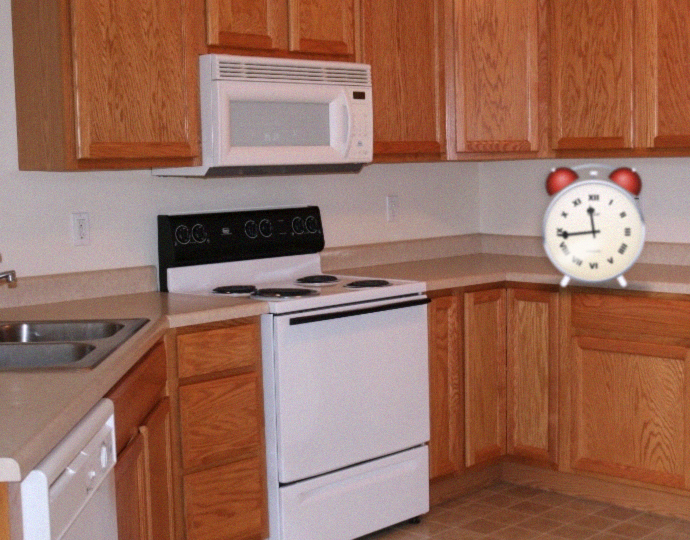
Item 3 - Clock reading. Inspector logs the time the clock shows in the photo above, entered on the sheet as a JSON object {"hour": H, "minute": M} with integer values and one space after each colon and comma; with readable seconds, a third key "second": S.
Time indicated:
{"hour": 11, "minute": 44}
